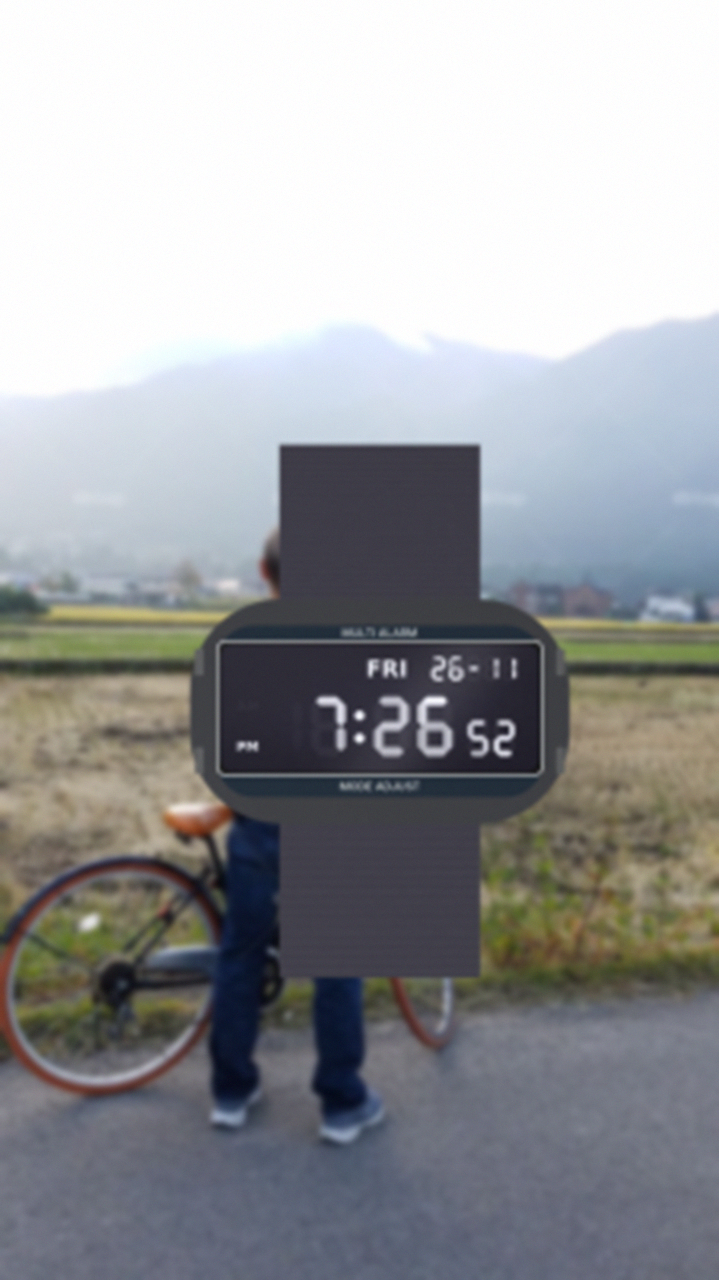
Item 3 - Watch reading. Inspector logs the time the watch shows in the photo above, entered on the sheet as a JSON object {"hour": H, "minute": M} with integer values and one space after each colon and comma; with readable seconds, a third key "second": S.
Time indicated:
{"hour": 7, "minute": 26, "second": 52}
